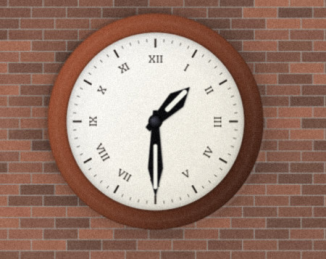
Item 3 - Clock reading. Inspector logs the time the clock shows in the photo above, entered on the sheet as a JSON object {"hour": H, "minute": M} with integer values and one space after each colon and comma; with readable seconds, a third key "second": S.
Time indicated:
{"hour": 1, "minute": 30}
